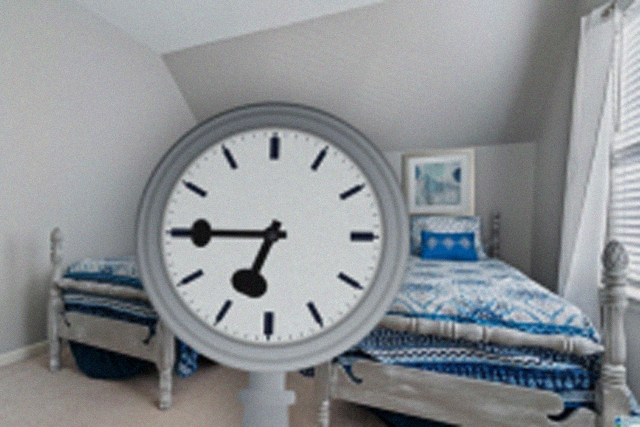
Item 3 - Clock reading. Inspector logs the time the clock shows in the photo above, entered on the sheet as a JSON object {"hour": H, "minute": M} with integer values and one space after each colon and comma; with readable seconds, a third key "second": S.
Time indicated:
{"hour": 6, "minute": 45}
